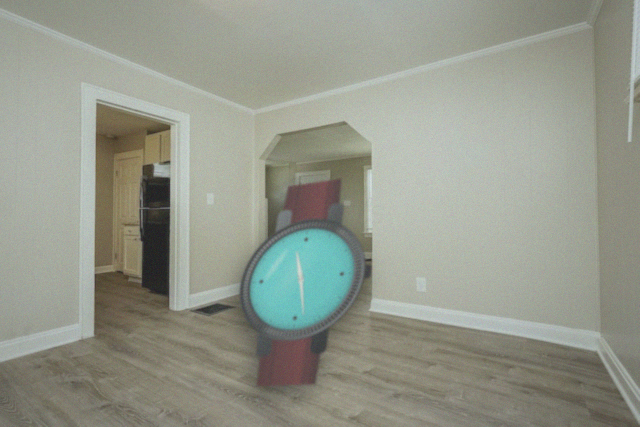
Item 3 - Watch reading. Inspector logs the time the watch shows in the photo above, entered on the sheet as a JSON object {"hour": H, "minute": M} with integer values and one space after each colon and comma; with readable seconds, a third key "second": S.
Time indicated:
{"hour": 11, "minute": 28}
